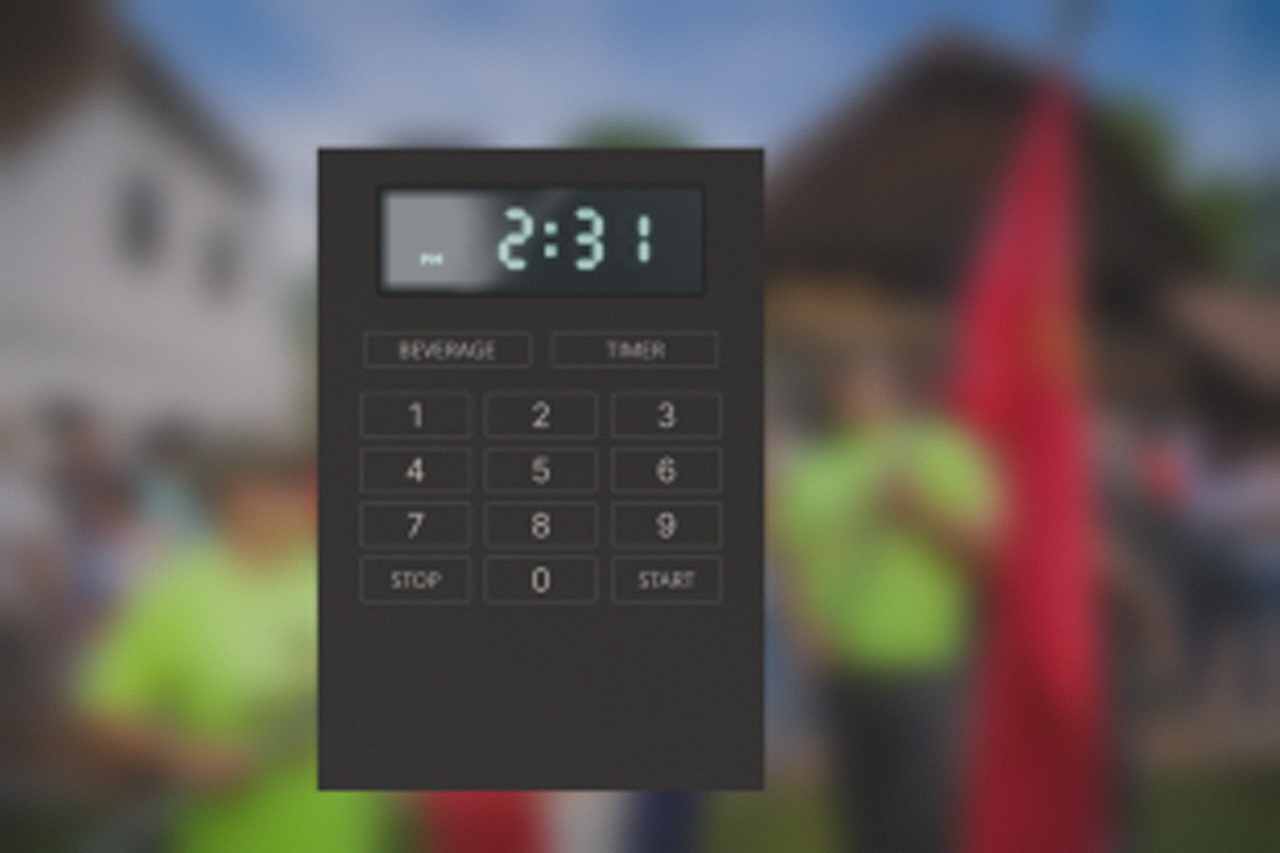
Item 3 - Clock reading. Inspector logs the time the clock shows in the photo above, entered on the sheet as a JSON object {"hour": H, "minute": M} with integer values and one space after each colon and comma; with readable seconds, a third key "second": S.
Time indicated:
{"hour": 2, "minute": 31}
